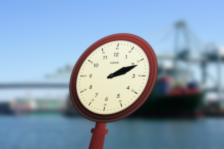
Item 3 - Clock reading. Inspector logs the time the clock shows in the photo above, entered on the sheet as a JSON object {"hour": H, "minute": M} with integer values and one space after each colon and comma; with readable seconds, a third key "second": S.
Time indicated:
{"hour": 2, "minute": 11}
